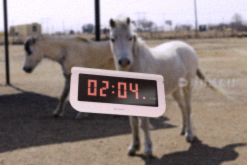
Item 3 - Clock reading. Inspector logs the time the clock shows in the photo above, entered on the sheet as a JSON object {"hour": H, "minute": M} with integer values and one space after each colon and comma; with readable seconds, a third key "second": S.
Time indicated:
{"hour": 2, "minute": 4}
